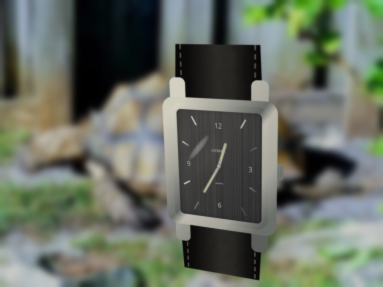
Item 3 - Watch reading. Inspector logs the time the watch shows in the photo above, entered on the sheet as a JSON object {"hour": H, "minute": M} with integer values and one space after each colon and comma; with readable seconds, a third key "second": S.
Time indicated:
{"hour": 12, "minute": 35}
